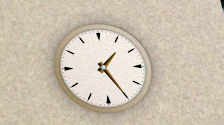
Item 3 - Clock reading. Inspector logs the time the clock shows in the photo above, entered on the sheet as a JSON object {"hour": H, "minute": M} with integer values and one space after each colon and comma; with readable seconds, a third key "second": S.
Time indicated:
{"hour": 1, "minute": 25}
